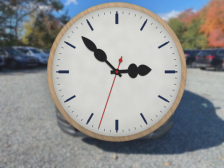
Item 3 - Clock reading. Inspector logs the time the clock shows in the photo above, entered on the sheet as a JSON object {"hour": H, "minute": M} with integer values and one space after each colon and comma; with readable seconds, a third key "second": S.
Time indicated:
{"hour": 2, "minute": 52, "second": 33}
